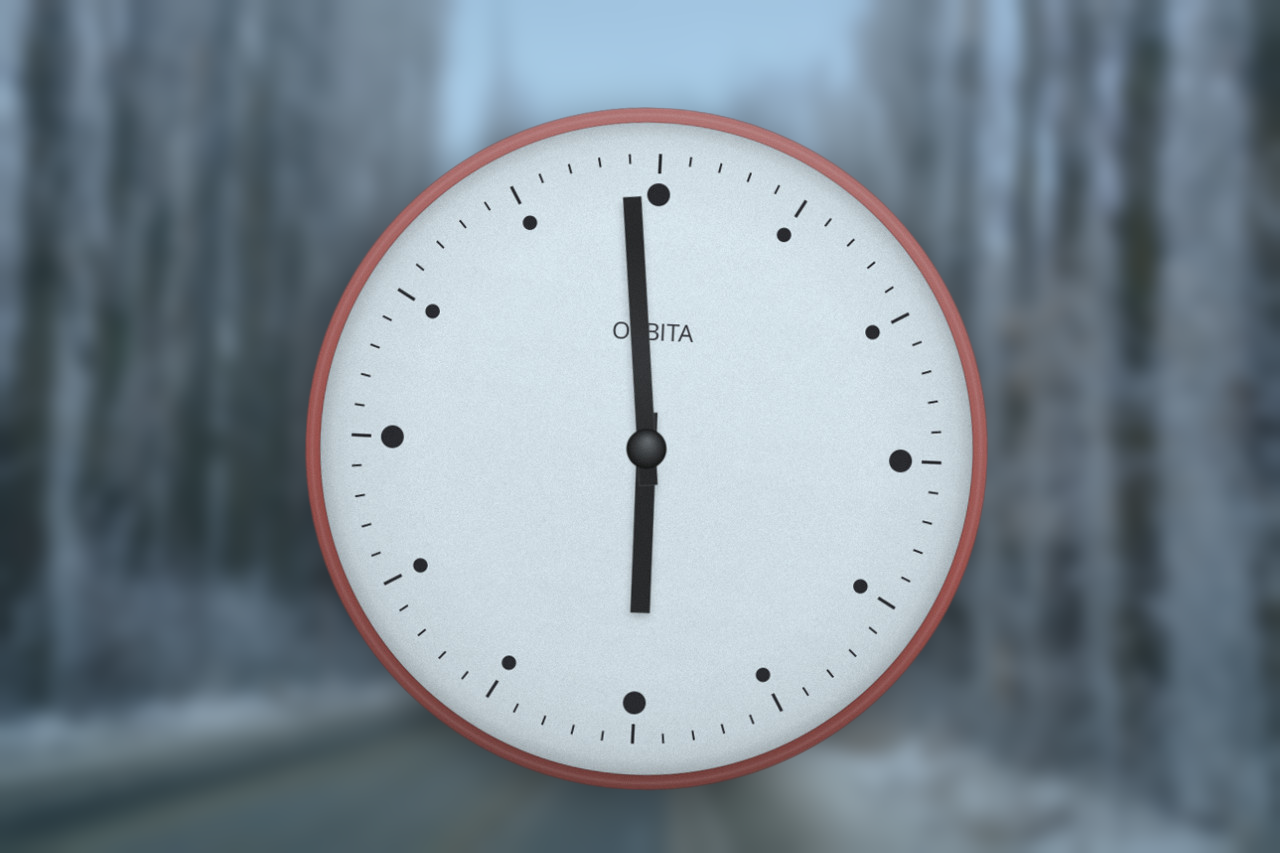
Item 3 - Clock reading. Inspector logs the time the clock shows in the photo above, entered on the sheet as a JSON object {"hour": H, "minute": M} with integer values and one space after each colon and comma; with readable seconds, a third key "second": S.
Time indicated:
{"hour": 5, "minute": 59}
